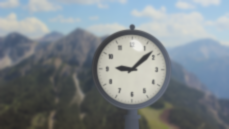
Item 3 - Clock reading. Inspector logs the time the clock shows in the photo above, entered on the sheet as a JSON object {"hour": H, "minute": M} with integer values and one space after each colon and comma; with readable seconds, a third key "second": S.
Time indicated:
{"hour": 9, "minute": 8}
